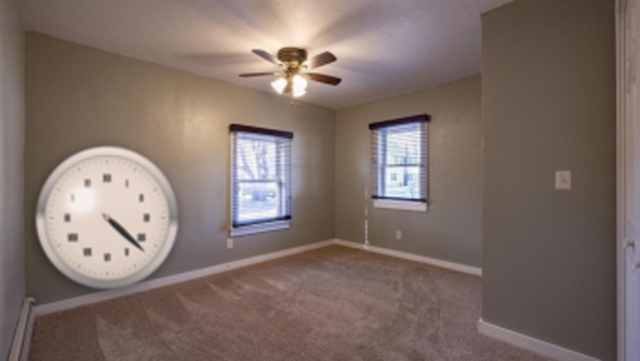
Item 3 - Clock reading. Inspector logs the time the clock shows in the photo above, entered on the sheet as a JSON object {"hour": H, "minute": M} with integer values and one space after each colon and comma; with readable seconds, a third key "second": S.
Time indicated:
{"hour": 4, "minute": 22}
